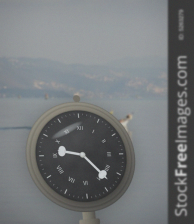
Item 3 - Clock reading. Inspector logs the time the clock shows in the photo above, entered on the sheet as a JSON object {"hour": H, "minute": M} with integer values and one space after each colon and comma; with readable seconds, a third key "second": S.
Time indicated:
{"hour": 9, "minute": 23}
